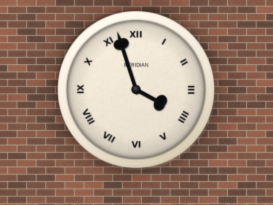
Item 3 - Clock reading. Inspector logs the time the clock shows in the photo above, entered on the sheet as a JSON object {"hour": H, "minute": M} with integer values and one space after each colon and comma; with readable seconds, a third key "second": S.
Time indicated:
{"hour": 3, "minute": 57}
